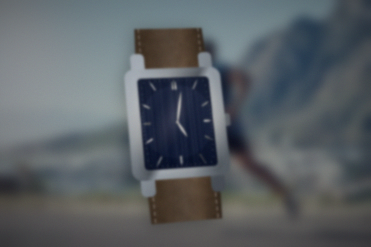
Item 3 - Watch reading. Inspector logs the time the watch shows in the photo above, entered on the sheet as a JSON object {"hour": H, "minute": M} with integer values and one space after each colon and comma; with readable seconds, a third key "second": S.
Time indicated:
{"hour": 5, "minute": 2}
